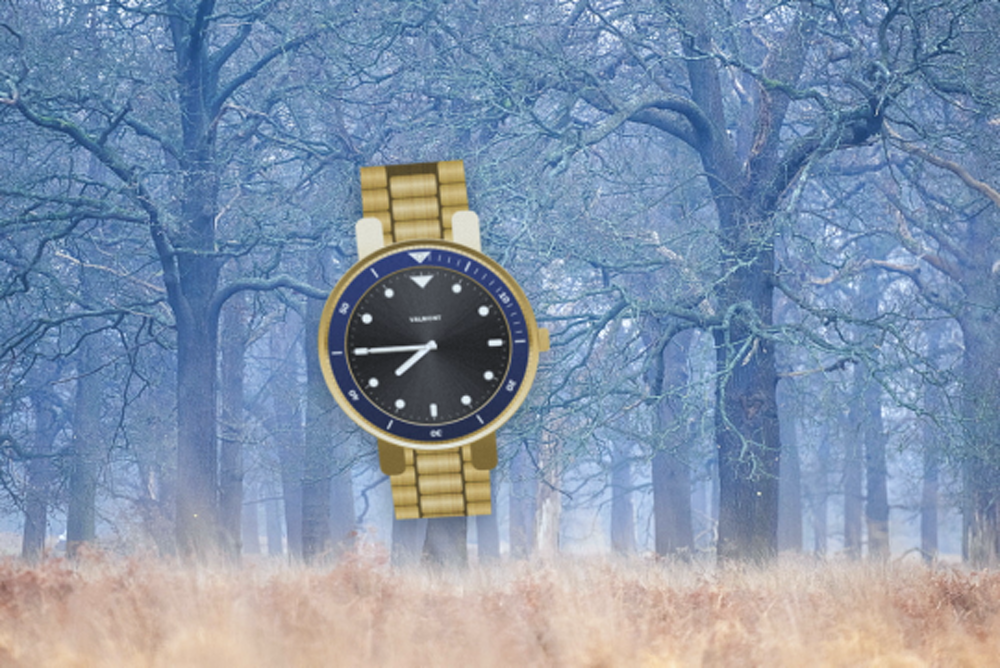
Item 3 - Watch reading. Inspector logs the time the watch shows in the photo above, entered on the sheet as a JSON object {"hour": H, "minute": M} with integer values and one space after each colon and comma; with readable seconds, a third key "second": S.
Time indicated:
{"hour": 7, "minute": 45}
